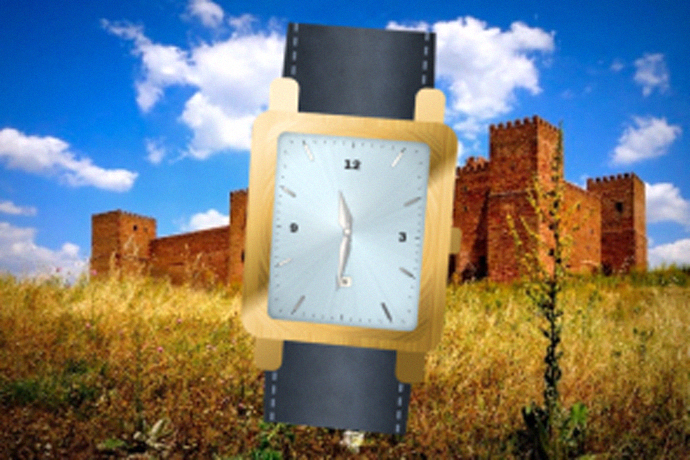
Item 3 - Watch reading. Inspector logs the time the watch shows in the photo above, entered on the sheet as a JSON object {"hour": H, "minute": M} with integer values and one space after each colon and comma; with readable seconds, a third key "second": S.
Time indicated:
{"hour": 11, "minute": 31}
